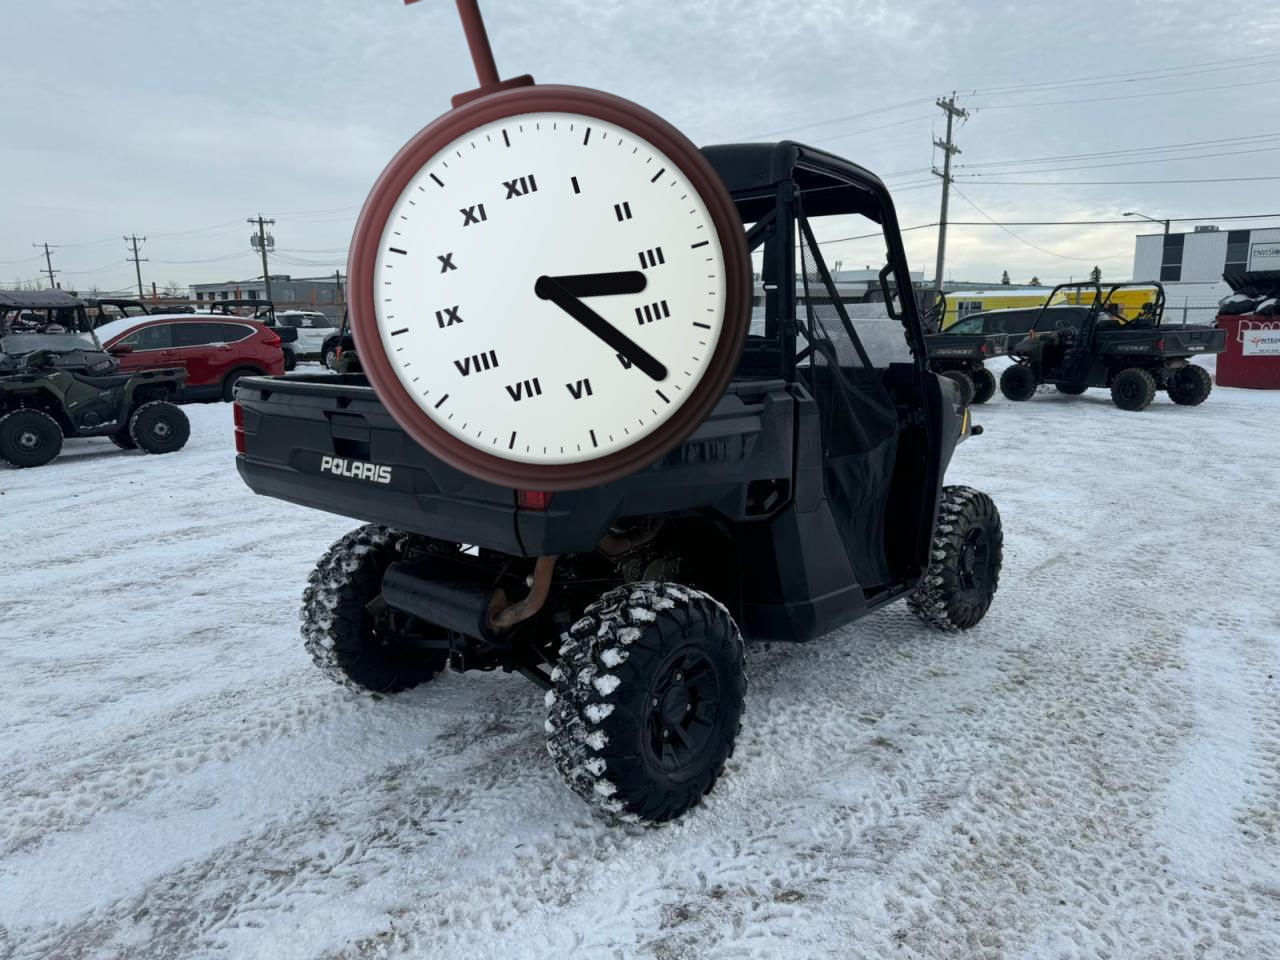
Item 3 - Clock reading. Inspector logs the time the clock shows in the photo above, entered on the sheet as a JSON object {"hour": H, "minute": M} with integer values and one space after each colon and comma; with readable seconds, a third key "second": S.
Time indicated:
{"hour": 3, "minute": 24}
